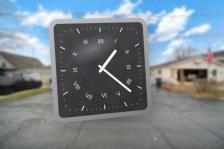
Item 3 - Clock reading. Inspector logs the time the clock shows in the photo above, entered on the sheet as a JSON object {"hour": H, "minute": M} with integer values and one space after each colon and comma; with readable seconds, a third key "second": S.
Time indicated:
{"hour": 1, "minute": 22}
